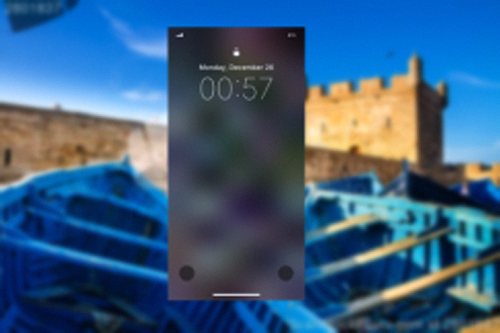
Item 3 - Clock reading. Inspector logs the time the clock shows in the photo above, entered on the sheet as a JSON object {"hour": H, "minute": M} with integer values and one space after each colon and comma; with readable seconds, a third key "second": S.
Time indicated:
{"hour": 0, "minute": 57}
